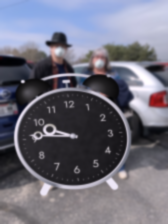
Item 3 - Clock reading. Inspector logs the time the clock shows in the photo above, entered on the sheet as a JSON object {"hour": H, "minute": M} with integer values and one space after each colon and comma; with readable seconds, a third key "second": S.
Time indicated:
{"hour": 9, "minute": 46}
